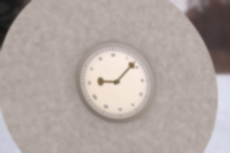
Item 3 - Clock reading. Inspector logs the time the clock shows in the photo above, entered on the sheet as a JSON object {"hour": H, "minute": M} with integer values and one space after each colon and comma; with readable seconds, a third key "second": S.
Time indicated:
{"hour": 9, "minute": 8}
